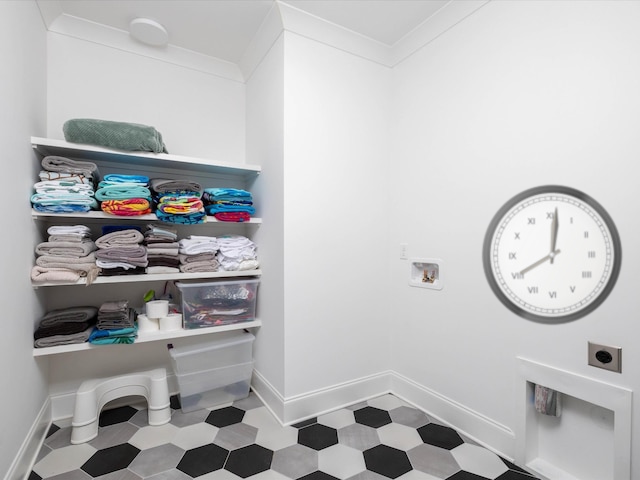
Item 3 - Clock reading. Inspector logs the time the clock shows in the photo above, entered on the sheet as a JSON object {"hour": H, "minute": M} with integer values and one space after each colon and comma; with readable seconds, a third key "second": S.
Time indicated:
{"hour": 8, "minute": 1}
